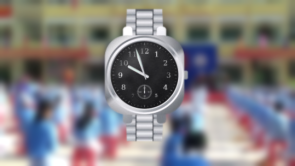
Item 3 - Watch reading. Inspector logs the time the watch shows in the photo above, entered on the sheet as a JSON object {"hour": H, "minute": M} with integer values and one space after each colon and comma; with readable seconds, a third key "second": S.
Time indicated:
{"hour": 9, "minute": 57}
